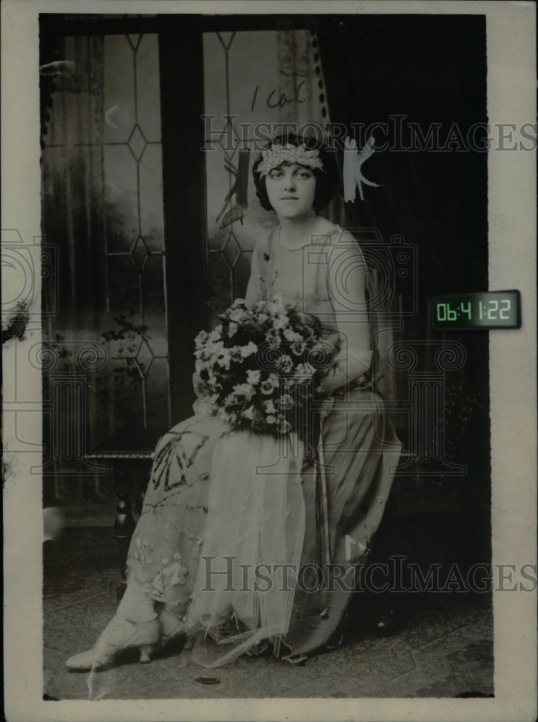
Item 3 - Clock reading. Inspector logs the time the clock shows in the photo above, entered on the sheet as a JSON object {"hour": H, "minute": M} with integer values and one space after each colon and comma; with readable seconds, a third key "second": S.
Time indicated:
{"hour": 6, "minute": 41, "second": 22}
